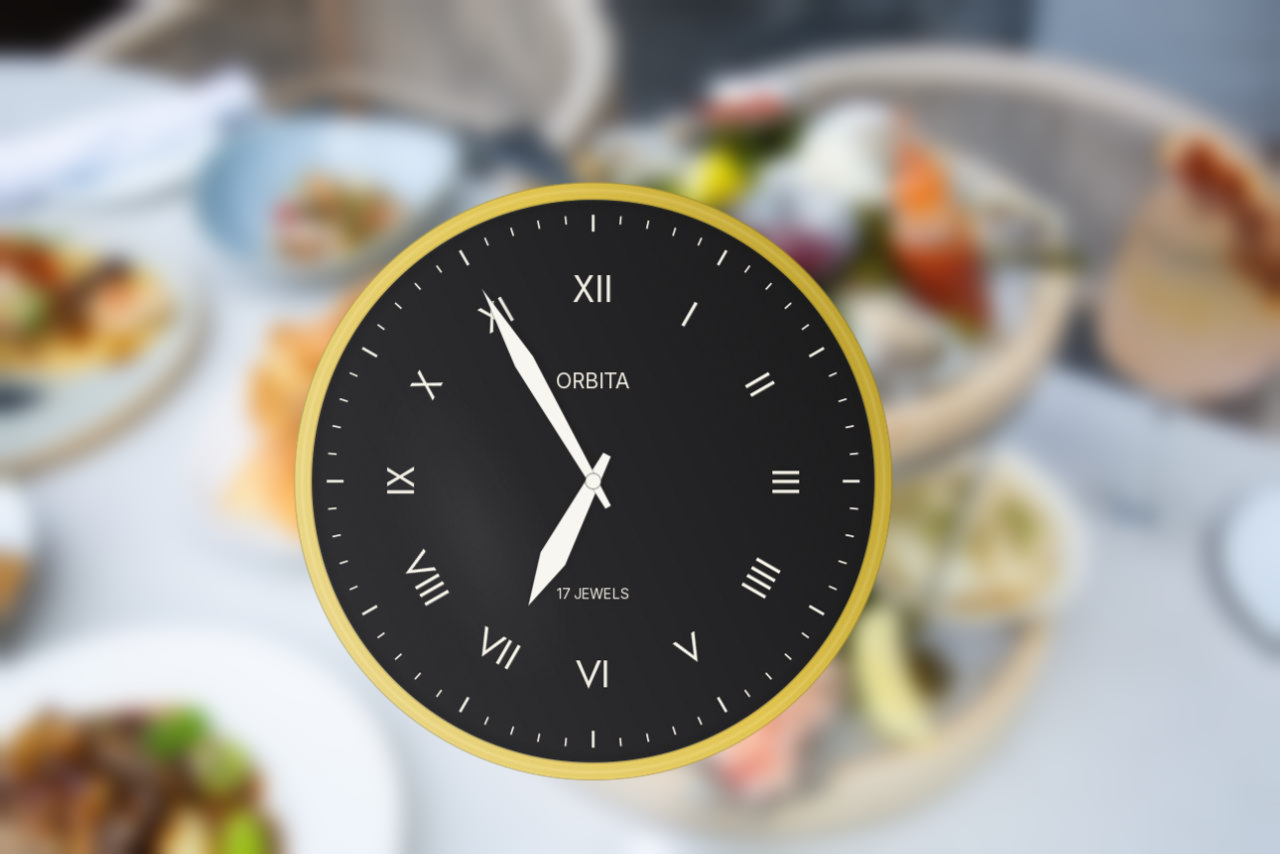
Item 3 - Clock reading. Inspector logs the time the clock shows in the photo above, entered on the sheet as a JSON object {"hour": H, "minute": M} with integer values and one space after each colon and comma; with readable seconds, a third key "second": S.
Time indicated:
{"hour": 6, "minute": 55}
